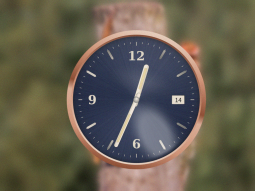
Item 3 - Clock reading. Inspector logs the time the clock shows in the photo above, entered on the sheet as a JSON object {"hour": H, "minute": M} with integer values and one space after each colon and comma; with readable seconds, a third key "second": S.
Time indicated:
{"hour": 12, "minute": 34}
